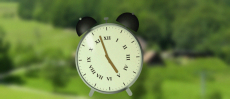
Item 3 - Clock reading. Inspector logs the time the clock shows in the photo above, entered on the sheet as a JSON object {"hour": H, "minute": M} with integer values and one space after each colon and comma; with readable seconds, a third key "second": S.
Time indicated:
{"hour": 4, "minute": 57}
